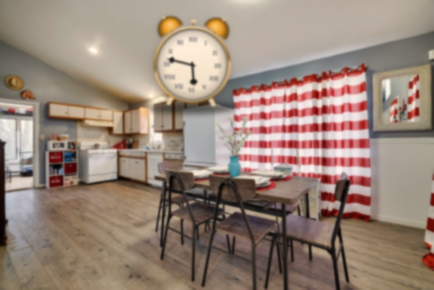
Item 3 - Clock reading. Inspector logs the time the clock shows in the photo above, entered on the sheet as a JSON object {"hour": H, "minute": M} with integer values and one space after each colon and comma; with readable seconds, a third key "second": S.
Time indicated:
{"hour": 5, "minute": 47}
